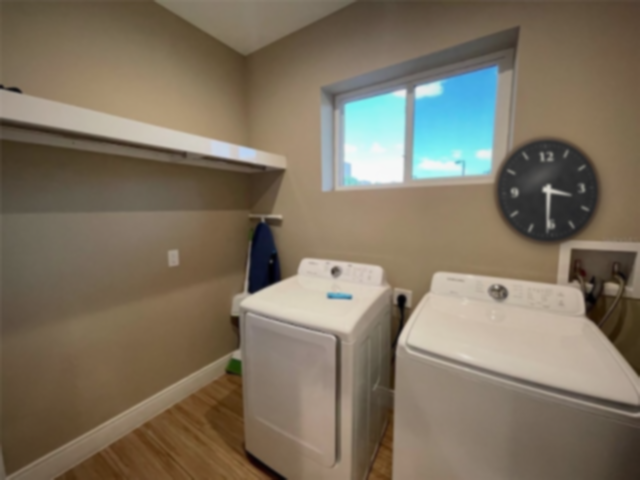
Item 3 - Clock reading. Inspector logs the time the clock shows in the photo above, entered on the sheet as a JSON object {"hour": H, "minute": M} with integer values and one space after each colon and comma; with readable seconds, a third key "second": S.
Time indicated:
{"hour": 3, "minute": 31}
